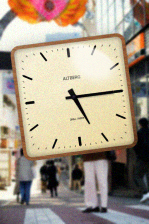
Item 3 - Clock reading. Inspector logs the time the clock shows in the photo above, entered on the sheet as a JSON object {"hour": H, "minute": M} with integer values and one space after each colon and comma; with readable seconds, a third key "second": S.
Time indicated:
{"hour": 5, "minute": 15}
